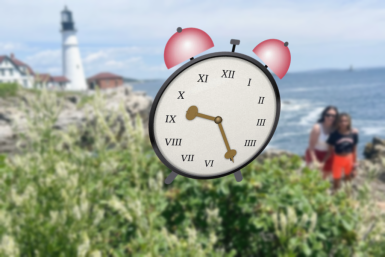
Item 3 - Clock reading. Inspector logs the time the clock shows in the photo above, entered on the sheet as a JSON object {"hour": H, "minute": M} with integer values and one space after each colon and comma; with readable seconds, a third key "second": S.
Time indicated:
{"hour": 9, "minute": 25}
